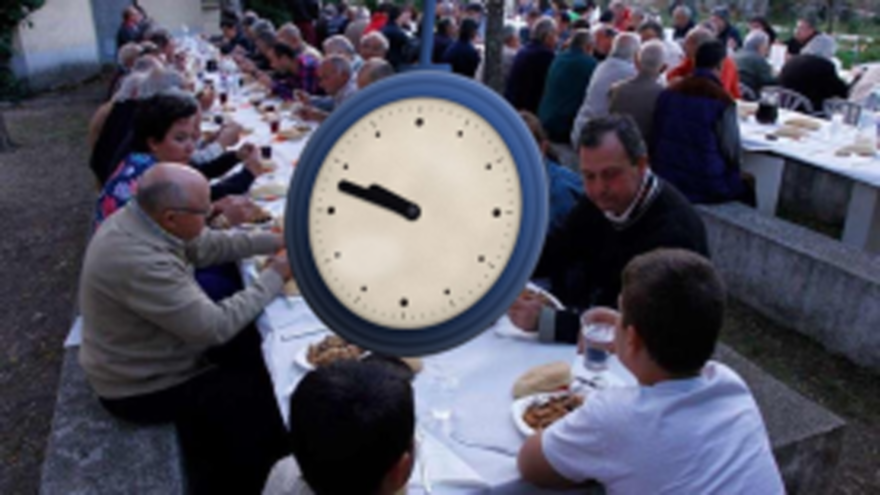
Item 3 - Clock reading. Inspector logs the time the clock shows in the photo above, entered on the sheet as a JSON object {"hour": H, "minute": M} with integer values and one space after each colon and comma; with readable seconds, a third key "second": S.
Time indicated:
{"hour": 9, "minute": 48}
